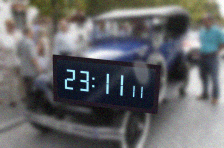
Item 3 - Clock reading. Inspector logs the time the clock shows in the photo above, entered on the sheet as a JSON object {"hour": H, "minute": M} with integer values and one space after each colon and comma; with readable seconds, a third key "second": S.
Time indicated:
{"hour": 23, "minute": 11, "second": 11}
